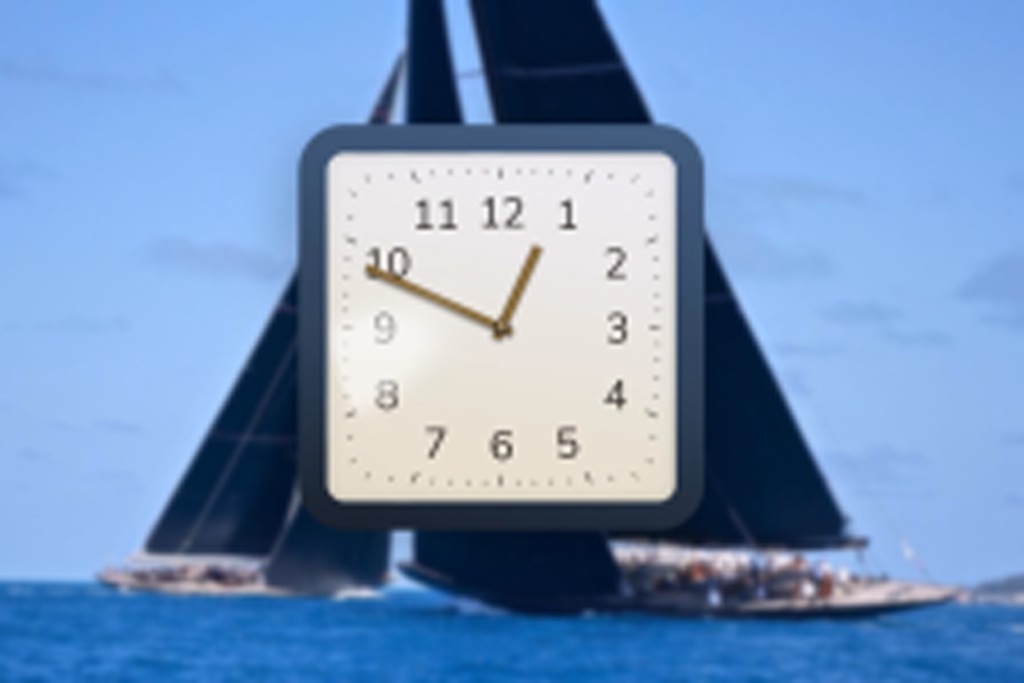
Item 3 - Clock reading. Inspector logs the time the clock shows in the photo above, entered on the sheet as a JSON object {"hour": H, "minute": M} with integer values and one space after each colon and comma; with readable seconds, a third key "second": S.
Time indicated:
{"hour": 12, "minute": 49}
